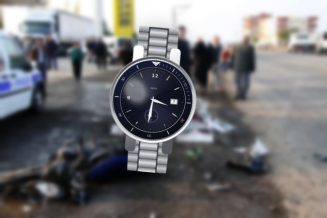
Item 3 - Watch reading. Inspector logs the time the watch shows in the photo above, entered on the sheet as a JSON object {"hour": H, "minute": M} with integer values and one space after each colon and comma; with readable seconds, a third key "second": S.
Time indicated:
{"hour": 3, "minute": 31}
